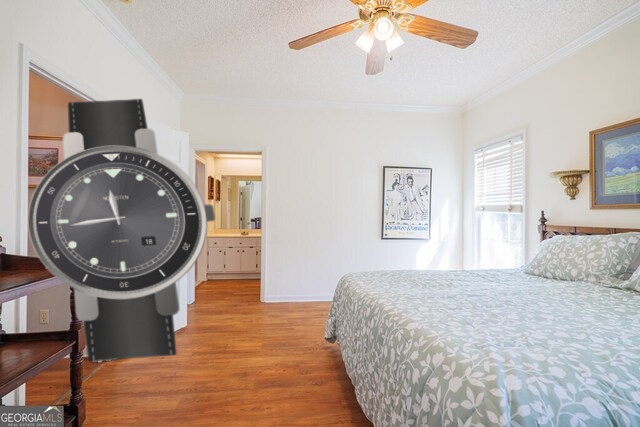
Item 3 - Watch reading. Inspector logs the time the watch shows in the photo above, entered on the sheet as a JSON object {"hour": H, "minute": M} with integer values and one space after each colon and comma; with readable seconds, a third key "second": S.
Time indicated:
{"hour": 11, "minute": 44}
